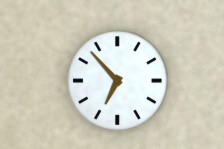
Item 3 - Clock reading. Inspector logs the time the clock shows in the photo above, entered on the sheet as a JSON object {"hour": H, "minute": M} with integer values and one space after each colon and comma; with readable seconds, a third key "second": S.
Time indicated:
{"hour": 6, "minute": 53}
